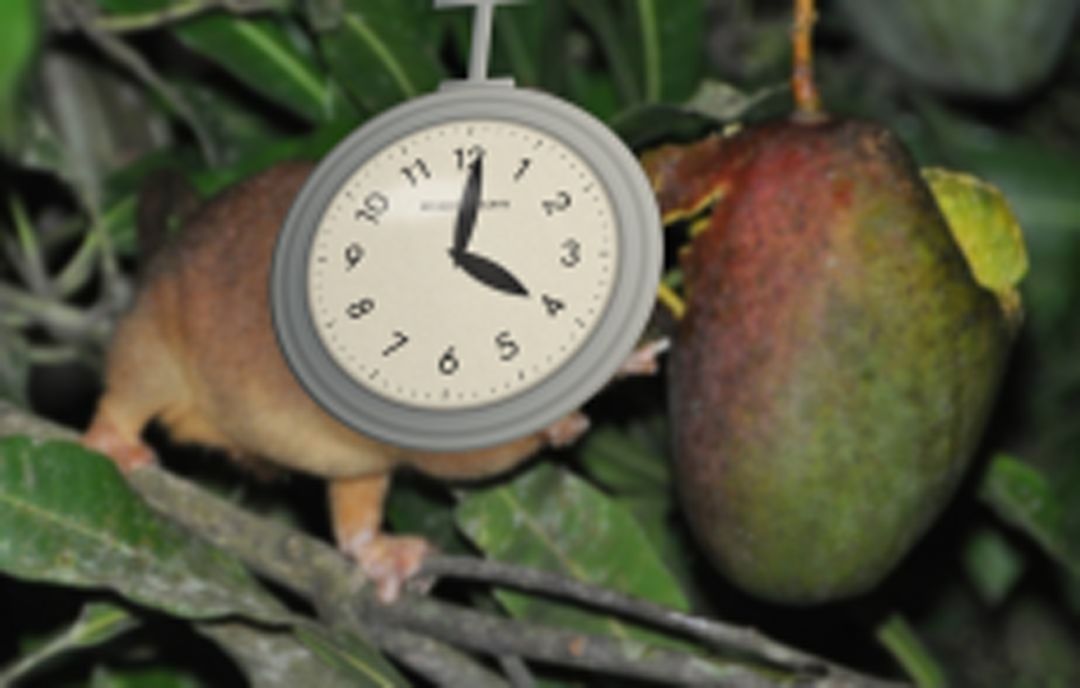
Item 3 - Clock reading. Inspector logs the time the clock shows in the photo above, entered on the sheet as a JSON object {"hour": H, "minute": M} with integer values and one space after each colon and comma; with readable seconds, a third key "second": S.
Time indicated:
{"hour": 4, "minute": 1}
